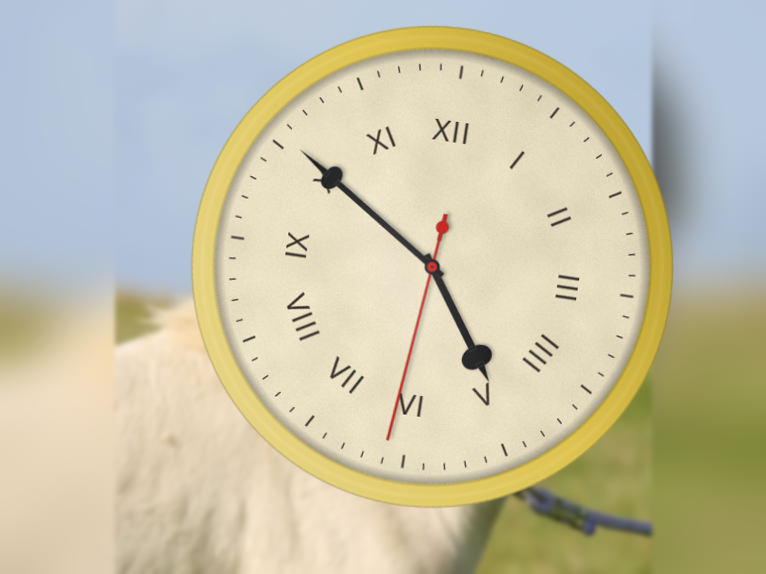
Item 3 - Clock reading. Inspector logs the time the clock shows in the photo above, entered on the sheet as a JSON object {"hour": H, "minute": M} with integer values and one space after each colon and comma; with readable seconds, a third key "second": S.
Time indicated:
{"hour": 4, "minute": 50, "second": 31}
